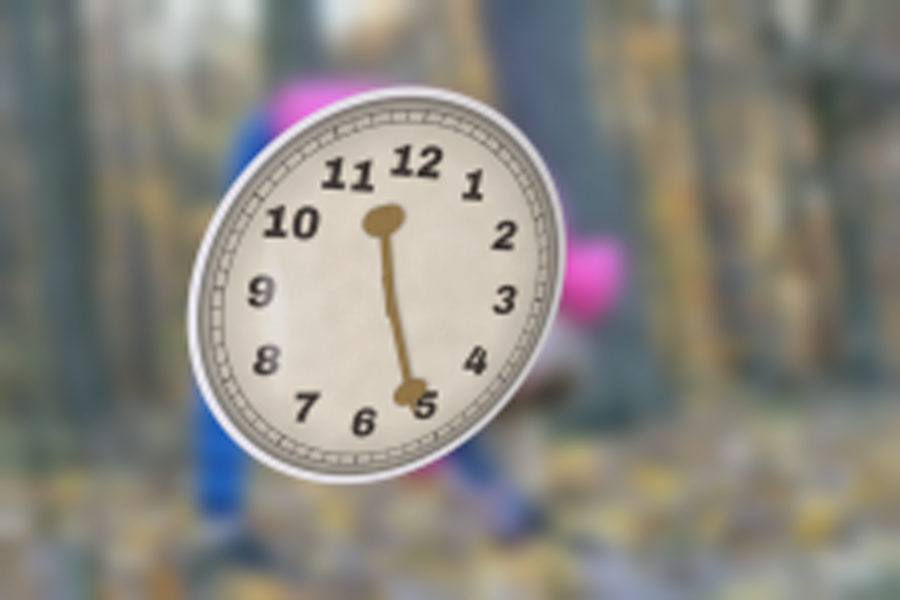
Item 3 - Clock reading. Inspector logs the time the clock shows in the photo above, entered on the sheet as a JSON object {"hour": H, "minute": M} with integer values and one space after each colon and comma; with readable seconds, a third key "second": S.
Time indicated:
{"hour": 11, "minute": 26}
